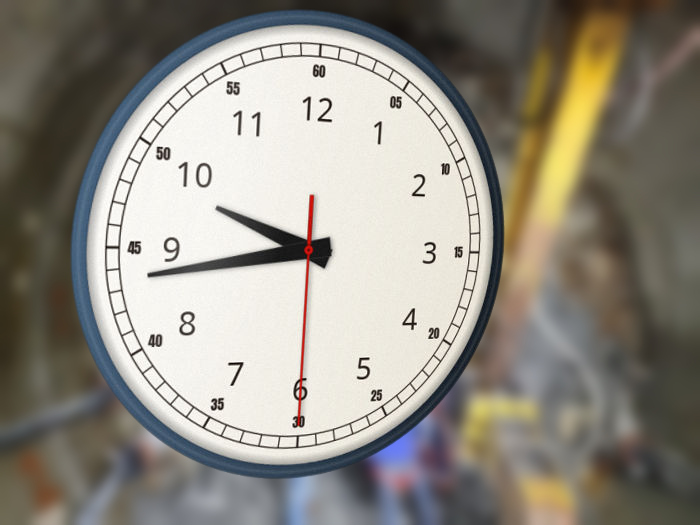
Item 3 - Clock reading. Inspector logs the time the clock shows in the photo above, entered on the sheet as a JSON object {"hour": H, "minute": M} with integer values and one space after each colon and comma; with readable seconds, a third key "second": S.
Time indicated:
{"hour": 9, "minute": 43, "second": 30}
